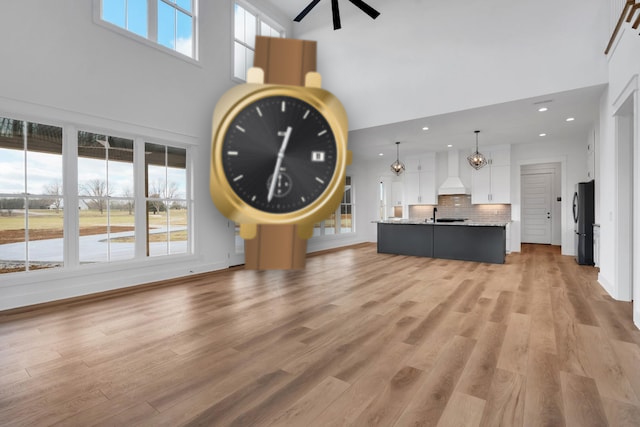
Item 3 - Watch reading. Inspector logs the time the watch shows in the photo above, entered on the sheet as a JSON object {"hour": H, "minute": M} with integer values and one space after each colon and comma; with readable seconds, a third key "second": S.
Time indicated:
{"hour": 12, "minute": 32}
